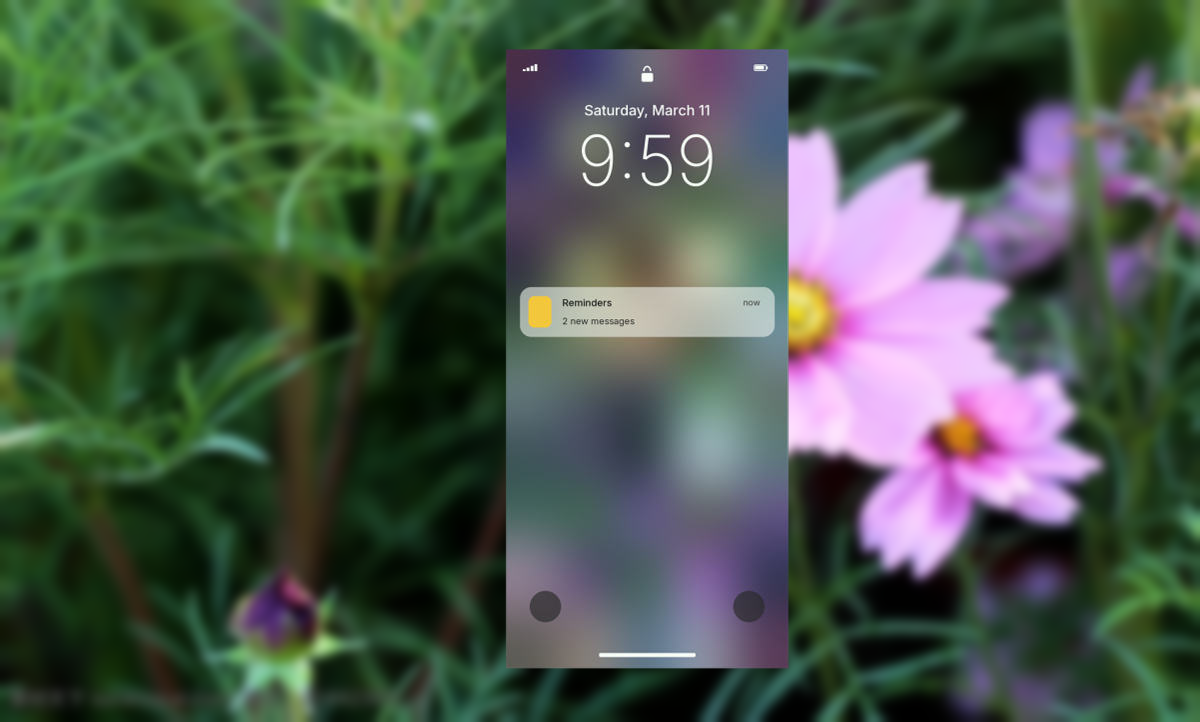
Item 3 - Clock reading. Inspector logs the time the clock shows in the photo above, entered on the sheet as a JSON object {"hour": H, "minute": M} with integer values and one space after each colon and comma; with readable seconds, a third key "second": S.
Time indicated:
{"hour": 9, "minute": 59}
